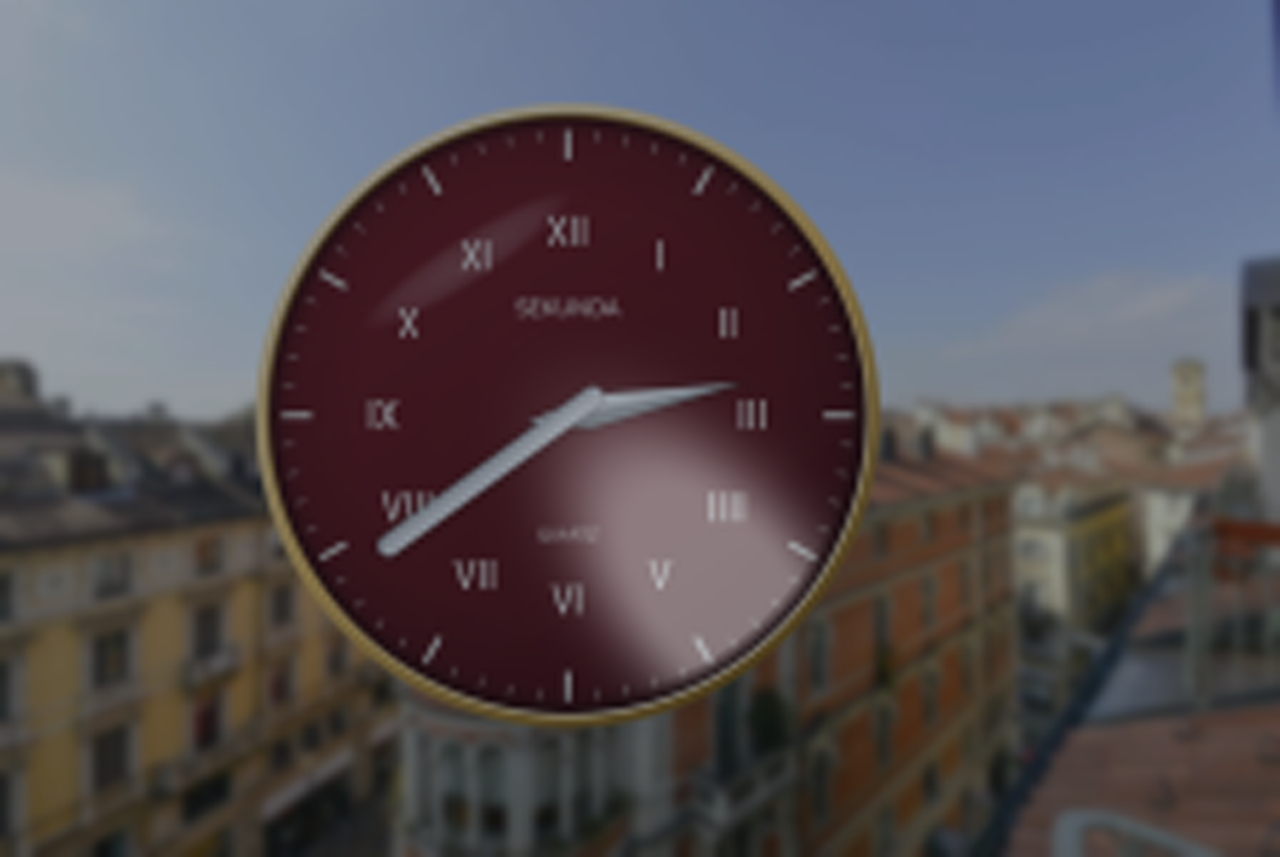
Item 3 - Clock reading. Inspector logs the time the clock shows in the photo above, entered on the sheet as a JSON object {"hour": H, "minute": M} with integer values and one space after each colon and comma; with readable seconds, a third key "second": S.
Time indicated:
{"hour": 2, "minute": 39}
